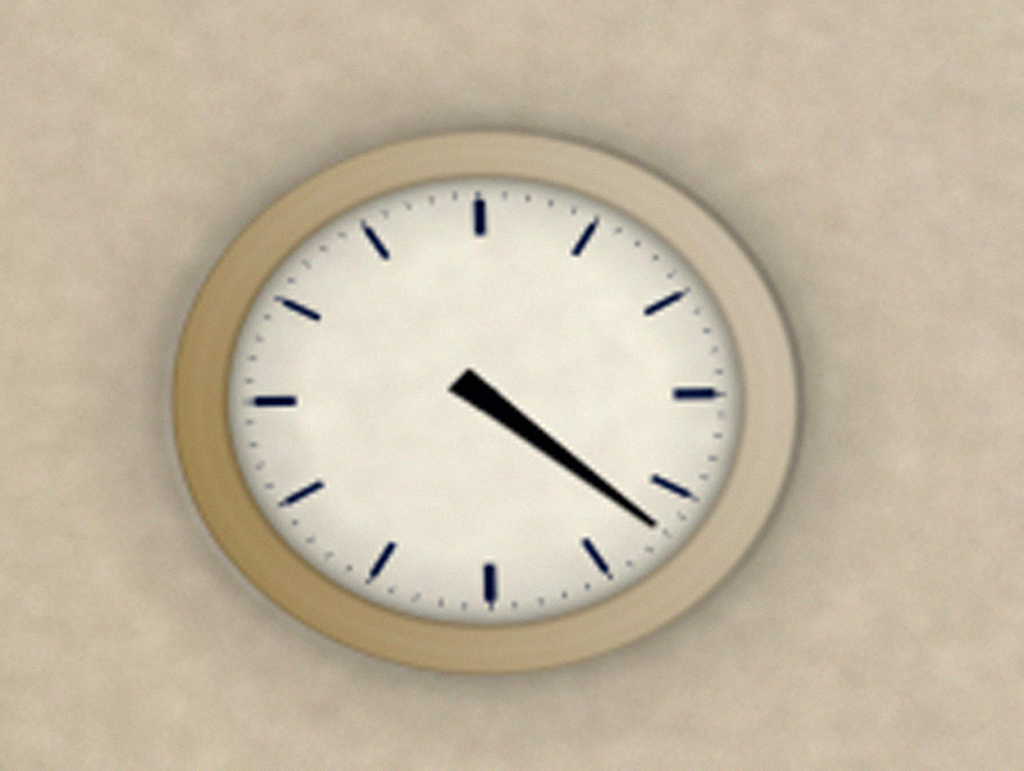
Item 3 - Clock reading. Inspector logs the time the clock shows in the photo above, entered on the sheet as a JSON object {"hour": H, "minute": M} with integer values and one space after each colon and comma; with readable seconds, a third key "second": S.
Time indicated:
{"hour": 4, "minute": 22}
